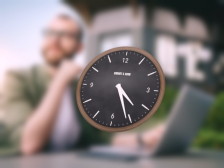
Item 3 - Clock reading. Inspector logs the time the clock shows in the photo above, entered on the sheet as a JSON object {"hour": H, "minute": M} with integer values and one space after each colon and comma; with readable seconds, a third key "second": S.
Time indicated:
{"hour": 4, "minute": 26}
